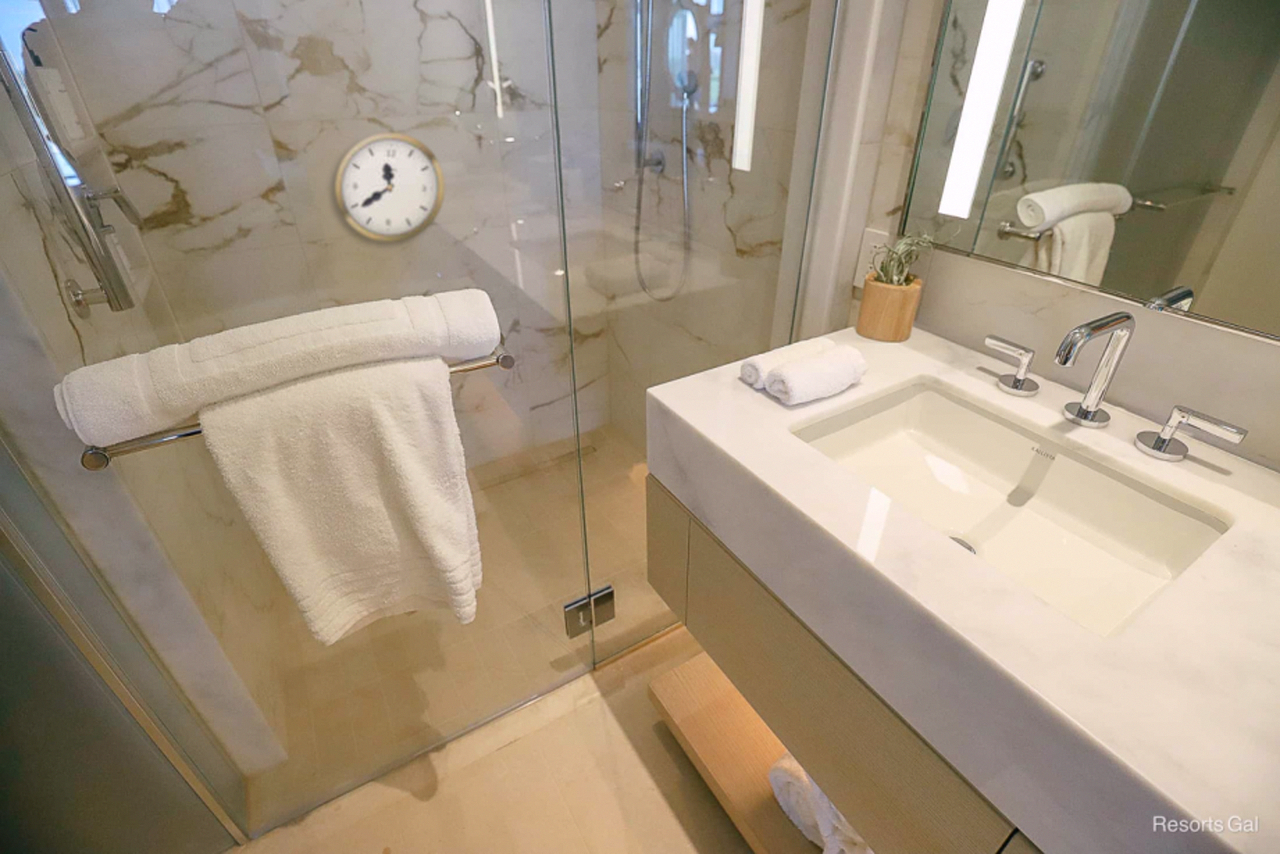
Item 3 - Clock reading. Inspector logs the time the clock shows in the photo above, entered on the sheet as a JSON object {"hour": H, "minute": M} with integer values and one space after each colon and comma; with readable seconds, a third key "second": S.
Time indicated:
{"hour": 11, "minute": 39}
